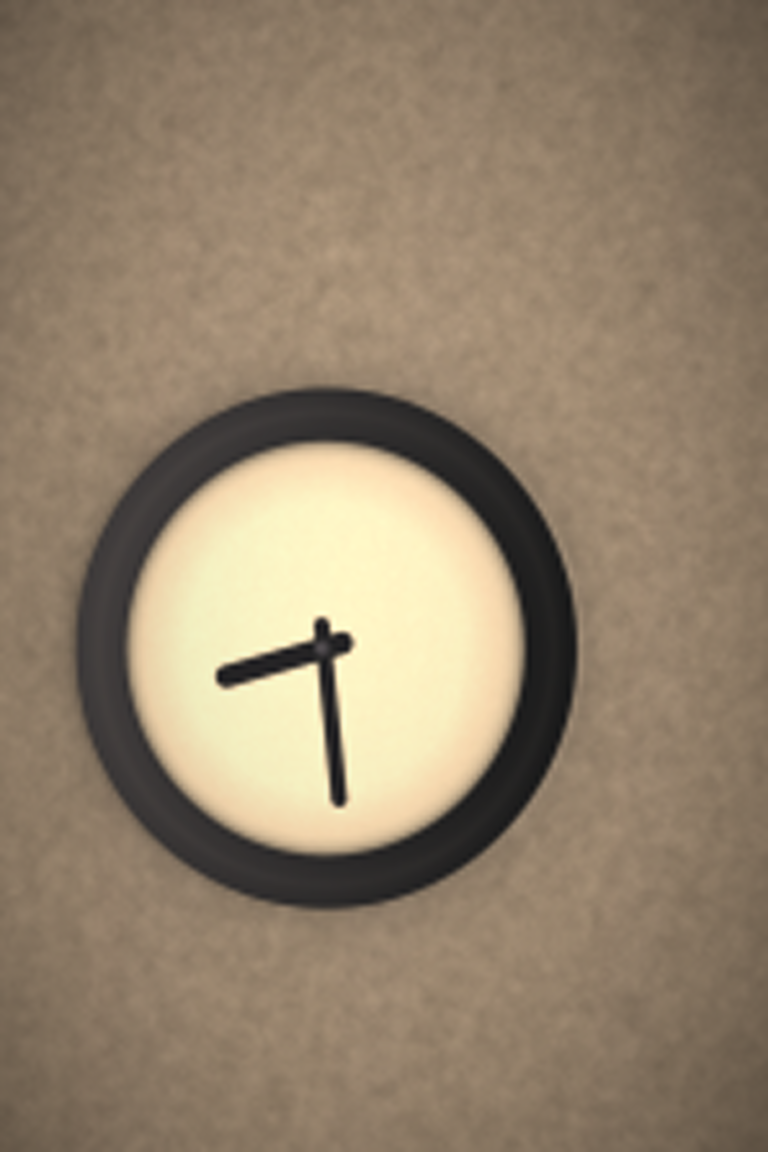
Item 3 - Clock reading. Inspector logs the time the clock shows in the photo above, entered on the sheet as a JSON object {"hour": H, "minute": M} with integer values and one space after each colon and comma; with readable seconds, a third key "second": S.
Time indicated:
{"hour": 8, "minute": 29}
